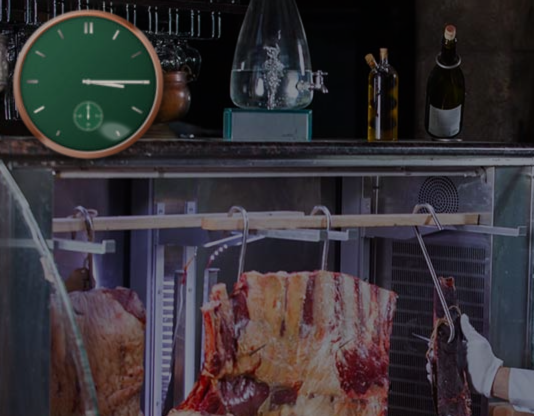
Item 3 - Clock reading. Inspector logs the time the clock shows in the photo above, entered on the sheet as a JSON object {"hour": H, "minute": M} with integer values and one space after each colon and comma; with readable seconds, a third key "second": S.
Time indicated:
{"hour": 3, "minute": 15}
